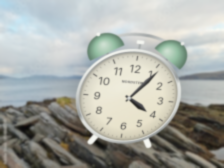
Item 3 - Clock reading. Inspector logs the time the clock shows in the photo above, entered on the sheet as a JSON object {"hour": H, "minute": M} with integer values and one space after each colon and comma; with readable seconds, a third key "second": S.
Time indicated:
{"hour": 4, "minute": 6}
